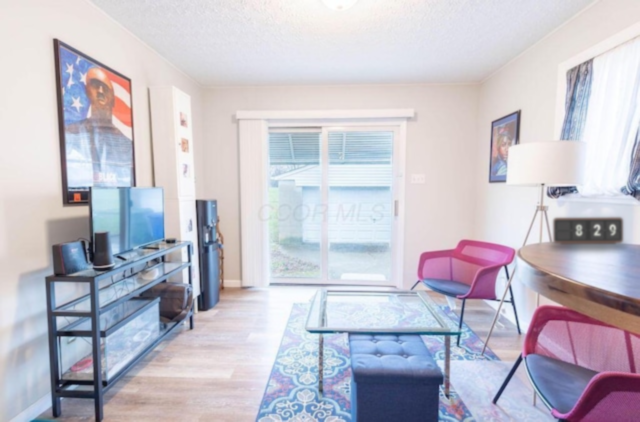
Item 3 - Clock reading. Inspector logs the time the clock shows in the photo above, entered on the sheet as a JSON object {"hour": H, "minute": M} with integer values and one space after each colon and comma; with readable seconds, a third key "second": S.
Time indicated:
{"hour": 8, "minute": 29}
